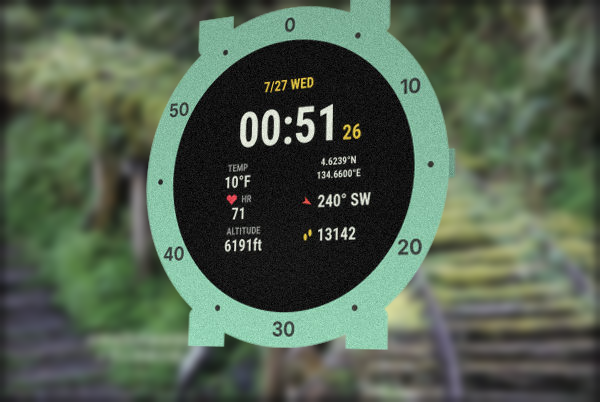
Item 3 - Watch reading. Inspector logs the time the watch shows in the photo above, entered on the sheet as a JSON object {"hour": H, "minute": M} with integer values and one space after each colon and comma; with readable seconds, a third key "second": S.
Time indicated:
{"hour": 0, "minute": 51, "second": 26}
